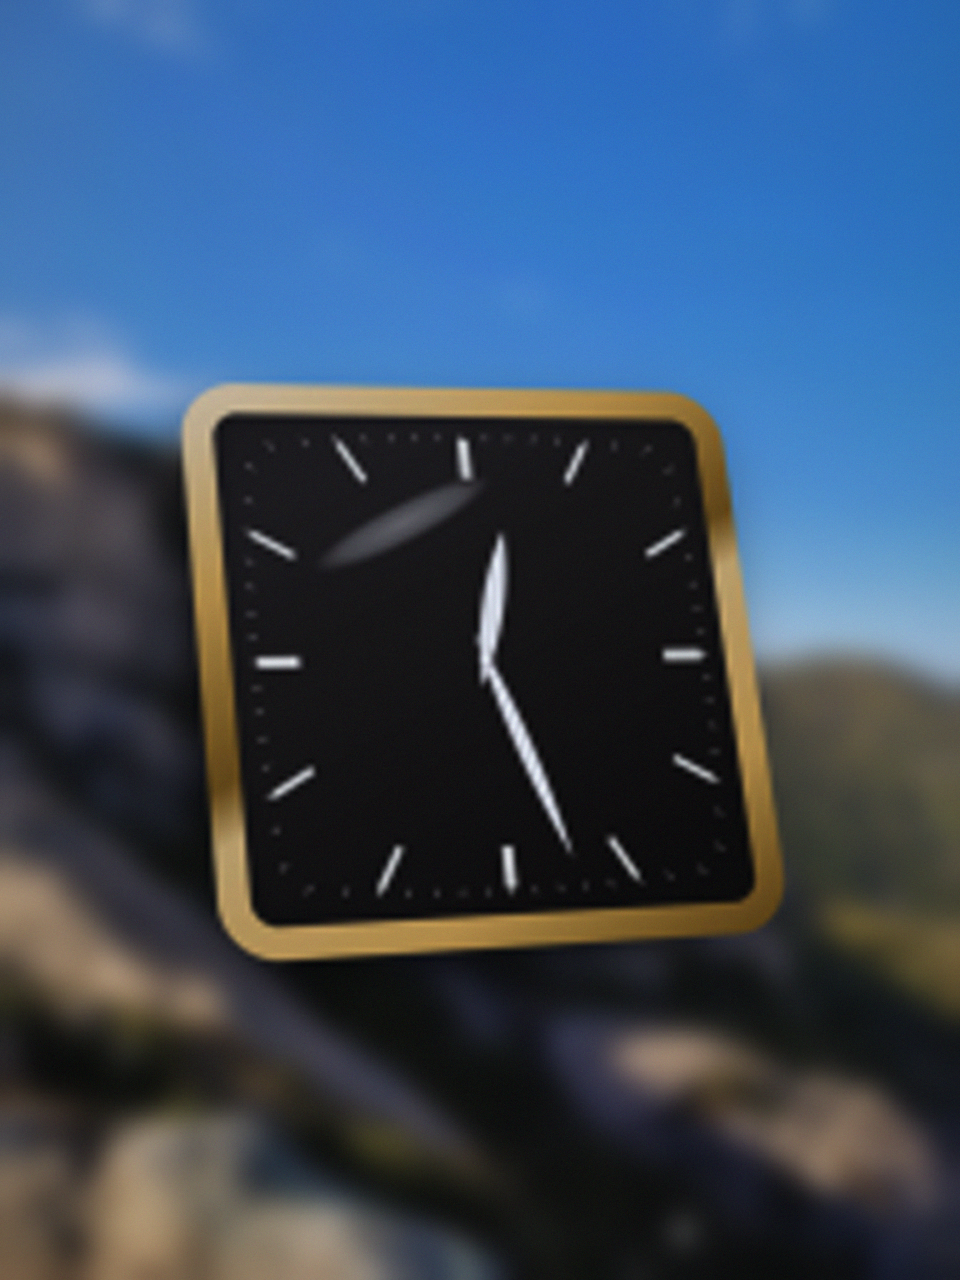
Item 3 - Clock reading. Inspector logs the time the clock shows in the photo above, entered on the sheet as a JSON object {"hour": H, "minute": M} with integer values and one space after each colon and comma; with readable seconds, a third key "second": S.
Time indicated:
{"hour": 12, "minute": 27}
